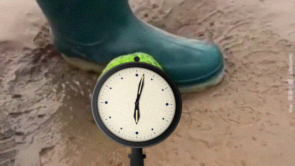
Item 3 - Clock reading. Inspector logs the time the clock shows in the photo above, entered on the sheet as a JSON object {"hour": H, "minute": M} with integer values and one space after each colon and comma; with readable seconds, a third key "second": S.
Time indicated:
{"hour": 6, "minute": 2}
